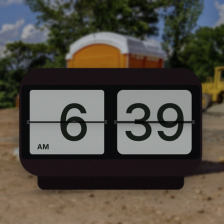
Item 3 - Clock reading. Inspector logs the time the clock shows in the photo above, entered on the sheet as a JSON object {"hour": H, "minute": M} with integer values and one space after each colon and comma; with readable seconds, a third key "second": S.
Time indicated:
{"hour": 6, "minute": 39}
